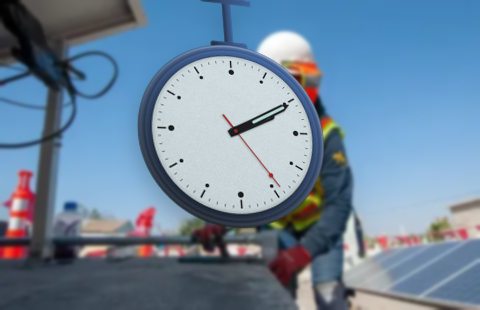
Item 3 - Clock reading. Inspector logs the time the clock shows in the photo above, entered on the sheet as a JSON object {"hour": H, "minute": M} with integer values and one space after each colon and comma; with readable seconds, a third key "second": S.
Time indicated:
{"hour": 2, "minute": 10, "second": 24}
